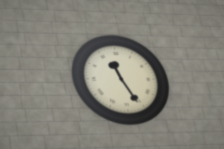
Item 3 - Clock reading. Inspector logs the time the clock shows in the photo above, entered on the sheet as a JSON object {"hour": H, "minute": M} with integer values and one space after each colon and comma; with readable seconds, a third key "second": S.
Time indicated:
{"hour": 11, "minute": 26}
